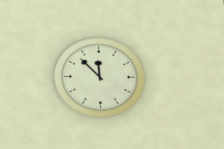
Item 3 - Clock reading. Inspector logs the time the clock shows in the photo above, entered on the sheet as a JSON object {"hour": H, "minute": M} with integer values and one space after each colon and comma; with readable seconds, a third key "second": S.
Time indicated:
{"hour": 11, "minute": 53}
